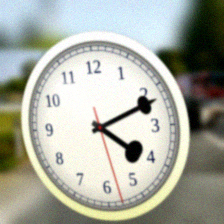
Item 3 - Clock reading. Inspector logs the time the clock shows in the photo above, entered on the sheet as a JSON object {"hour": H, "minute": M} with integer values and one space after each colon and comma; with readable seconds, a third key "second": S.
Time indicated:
{"hour": 4, "minute": 11, "second": 28}
